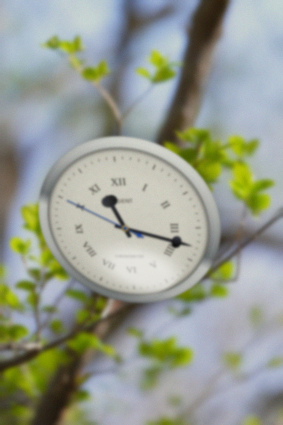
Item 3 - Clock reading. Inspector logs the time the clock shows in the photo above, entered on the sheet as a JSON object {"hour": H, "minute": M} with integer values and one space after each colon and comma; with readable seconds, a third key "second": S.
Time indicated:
{"hour": 11, "minute": 17, "second": 50}
